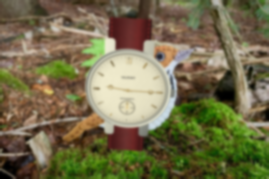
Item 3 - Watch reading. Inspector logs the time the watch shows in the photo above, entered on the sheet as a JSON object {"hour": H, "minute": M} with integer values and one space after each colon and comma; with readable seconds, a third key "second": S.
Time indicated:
{"hour": 9, "minute": 15}
